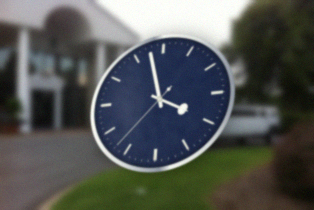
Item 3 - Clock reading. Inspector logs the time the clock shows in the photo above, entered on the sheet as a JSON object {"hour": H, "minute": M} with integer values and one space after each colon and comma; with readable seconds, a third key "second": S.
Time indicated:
{"hour": 3, "minute": 57, "second": 37}
